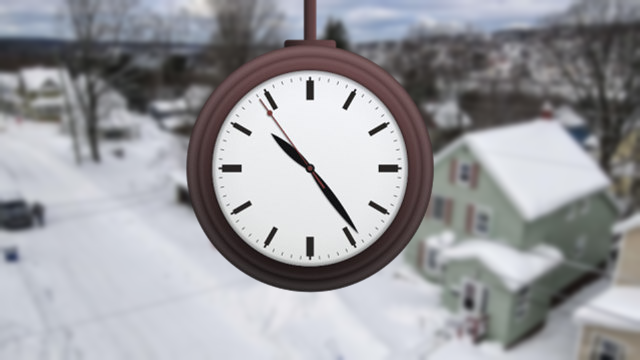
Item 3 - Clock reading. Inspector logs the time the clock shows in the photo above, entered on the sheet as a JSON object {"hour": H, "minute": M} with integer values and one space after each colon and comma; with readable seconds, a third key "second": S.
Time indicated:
{"hour": 10, "minute": 23, "second": 54}
